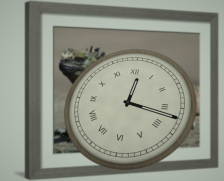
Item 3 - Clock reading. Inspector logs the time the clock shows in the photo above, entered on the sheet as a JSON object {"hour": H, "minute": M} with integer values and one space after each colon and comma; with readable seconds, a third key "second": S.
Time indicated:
{"hour": 12, "minute": 17}
